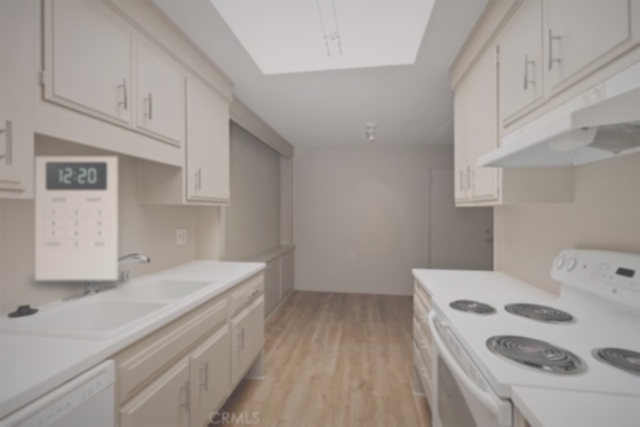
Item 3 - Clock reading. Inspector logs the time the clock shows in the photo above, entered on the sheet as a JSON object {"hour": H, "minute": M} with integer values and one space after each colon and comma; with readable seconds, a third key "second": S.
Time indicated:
{"hour": 12, "minute": 20}
